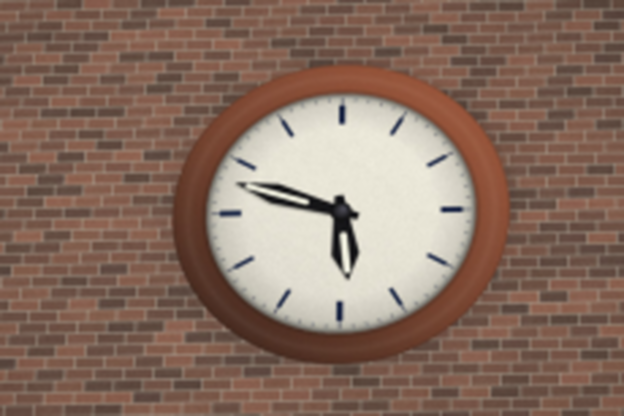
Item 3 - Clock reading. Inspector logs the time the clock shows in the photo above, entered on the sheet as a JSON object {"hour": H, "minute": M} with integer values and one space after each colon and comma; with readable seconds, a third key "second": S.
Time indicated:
{"hour": 5, "minute": 48}
